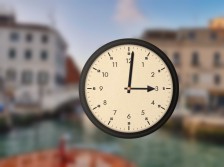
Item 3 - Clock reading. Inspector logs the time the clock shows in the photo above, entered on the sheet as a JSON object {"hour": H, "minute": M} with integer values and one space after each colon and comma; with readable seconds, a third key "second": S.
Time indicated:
{"hour": 3, "minute": 1}
